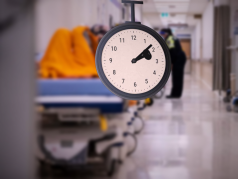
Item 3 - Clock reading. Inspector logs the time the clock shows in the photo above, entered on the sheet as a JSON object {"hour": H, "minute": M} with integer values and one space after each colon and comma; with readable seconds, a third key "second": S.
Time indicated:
{"hour": 2, "minute": 8}
